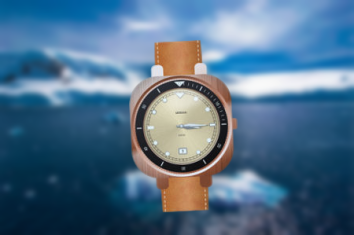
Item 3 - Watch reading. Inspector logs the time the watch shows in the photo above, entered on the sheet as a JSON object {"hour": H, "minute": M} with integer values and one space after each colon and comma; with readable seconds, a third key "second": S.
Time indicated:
{"hour": 3, "minute": 15}
